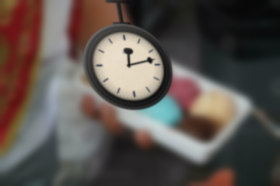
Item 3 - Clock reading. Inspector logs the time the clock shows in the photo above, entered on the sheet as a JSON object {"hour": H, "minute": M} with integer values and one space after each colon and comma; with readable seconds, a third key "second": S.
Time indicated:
{"hour": 12, "minute": 13}
